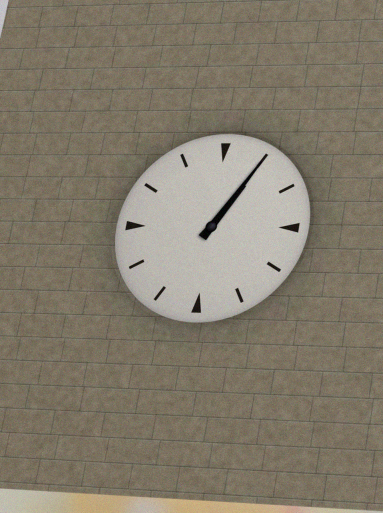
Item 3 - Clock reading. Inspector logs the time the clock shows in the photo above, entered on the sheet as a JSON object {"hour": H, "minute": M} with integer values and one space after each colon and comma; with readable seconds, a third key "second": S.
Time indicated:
{"hour": 1, "minute": 5}
